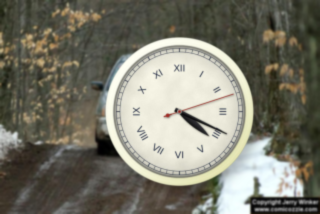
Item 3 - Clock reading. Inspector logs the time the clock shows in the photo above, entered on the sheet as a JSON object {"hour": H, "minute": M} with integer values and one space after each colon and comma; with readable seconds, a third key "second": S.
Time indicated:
{"hour": 4, "minute": 19, "second": 12}
